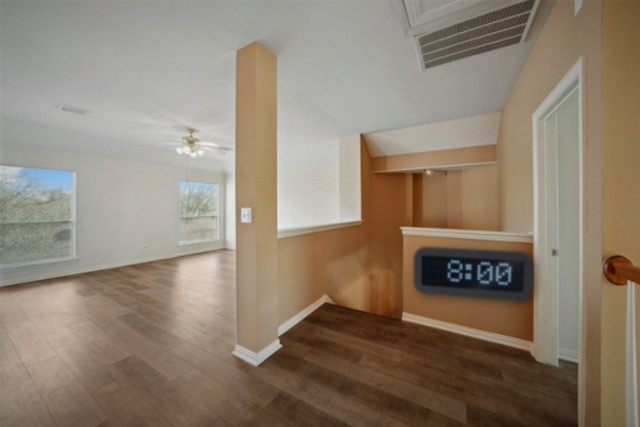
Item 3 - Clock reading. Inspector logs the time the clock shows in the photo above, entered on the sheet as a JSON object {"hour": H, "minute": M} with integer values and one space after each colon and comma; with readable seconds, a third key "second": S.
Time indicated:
{"hour": 8, "minute": 0}
